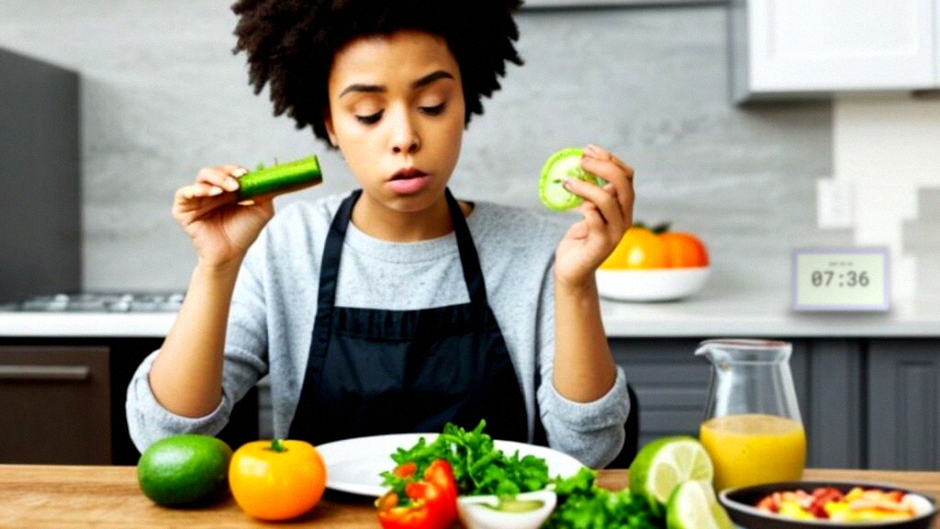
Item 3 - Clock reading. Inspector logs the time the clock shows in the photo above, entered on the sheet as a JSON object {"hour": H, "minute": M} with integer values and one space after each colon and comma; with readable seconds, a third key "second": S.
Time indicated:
{"hour": 7, "minute": 36}
